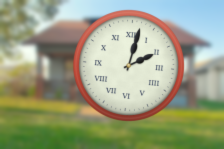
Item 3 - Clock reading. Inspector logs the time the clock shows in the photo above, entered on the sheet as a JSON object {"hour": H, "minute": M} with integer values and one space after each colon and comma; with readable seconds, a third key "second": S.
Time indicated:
{"hour": 2, "minute": 2}
